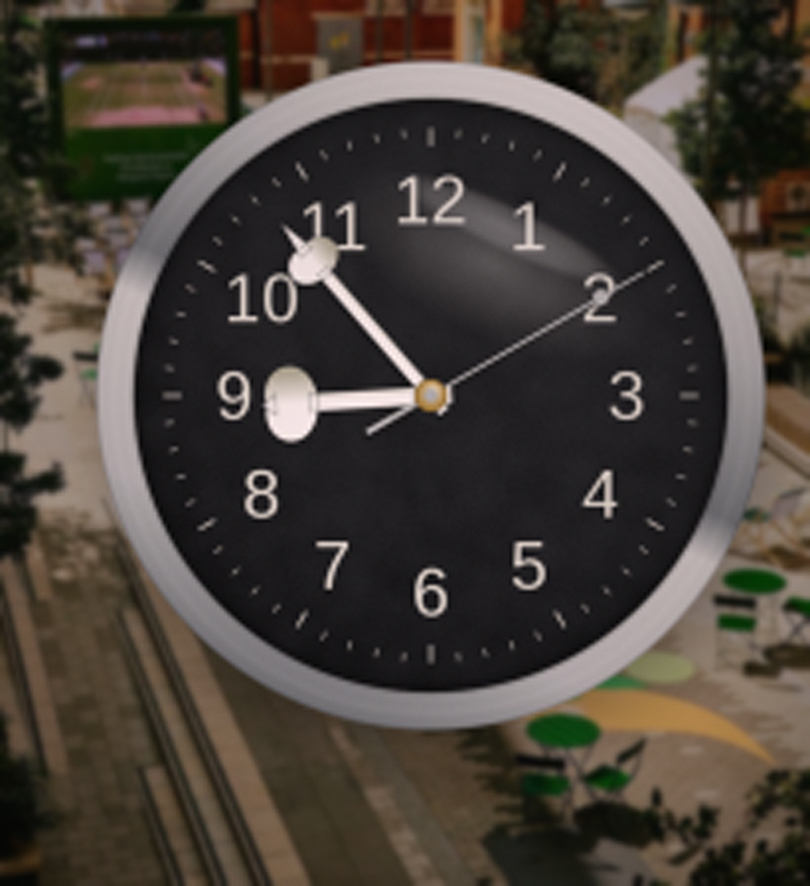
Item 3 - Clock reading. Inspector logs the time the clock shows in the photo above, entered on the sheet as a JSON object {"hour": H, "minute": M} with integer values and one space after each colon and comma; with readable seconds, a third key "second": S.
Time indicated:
{"hour": 8, "minute": 53, "second": 10}
